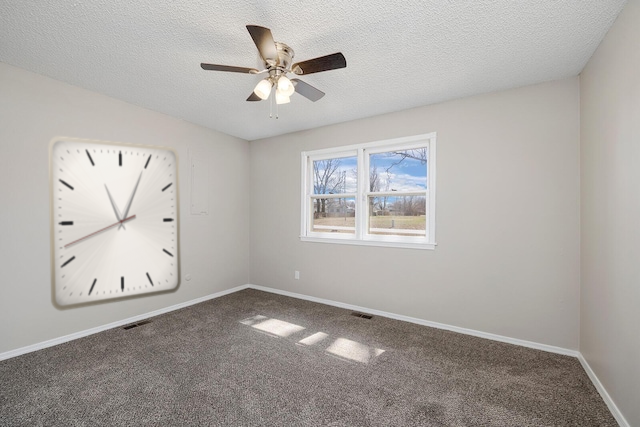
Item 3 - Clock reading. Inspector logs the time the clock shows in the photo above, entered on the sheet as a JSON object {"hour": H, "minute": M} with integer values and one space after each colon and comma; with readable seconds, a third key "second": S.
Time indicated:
{"hour": 11, "minute": 4, "second": 42}
